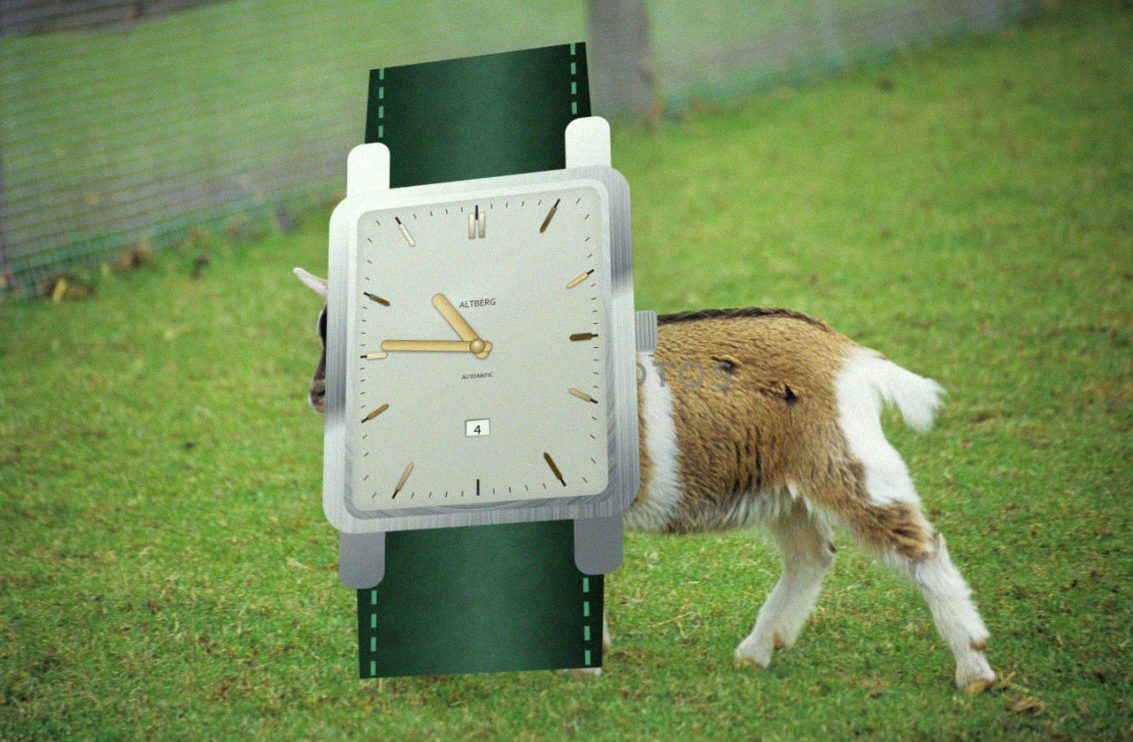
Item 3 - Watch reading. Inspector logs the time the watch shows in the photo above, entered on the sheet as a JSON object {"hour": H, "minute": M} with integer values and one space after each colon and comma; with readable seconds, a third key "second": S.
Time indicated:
{"hour": 10, "minute": 46}
